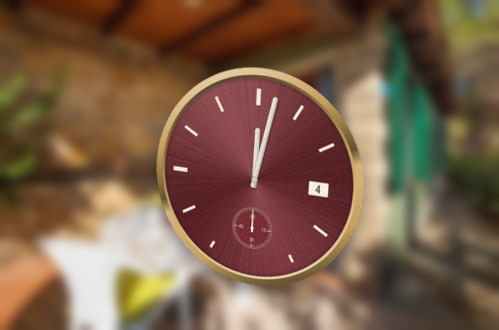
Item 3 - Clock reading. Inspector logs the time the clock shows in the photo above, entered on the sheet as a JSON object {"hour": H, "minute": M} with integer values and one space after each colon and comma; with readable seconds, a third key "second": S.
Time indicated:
{"hour": 12, "minute": 2}
